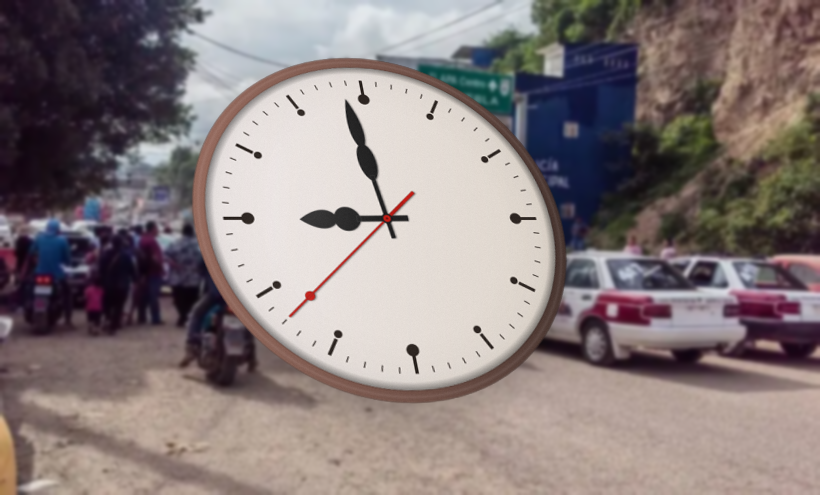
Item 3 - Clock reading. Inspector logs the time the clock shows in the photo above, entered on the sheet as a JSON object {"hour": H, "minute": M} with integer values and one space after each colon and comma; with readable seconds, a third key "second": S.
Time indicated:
{"hour": 8, "minute": 58, "second": 38}
